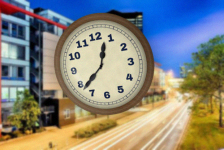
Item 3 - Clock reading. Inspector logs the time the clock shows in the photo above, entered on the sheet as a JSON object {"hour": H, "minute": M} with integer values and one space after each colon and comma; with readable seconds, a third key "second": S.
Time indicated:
{"hour": 12, "minute": 38}
